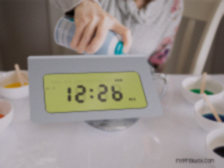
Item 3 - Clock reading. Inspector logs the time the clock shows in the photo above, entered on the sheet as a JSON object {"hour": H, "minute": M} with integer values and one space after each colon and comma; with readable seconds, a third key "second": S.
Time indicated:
{"hour": 12, "minute": 26}
